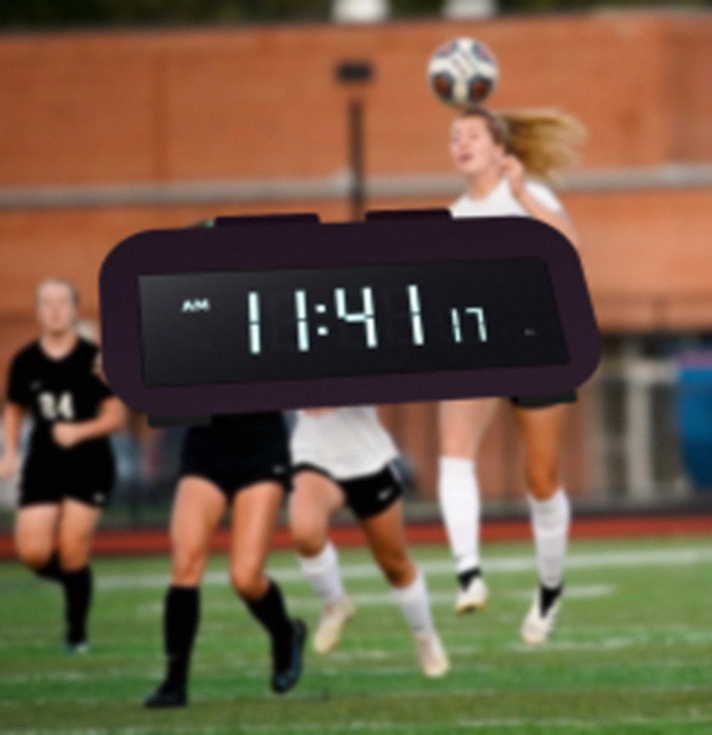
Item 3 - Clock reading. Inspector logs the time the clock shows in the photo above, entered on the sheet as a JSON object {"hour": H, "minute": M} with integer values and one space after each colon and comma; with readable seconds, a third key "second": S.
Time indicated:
{"hour": 11, "minute": 41, "second": 17}
